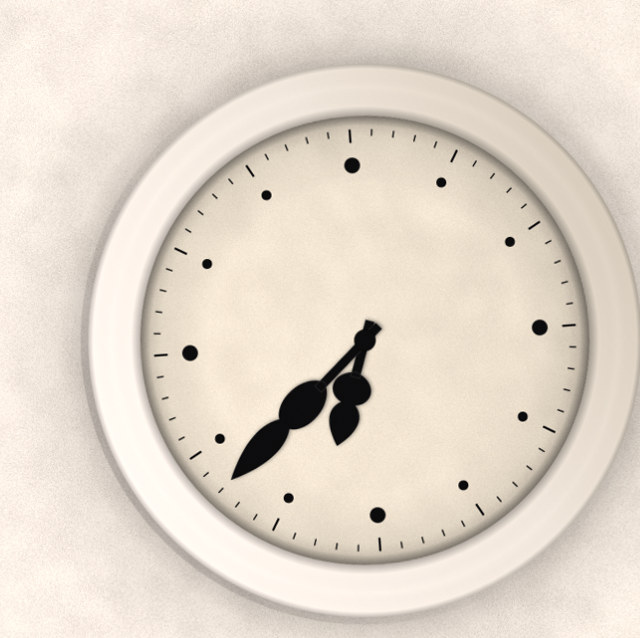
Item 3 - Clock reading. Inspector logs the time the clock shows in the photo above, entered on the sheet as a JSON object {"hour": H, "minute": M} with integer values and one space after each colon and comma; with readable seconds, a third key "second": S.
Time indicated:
{"hour": 6, "minute": 38}
